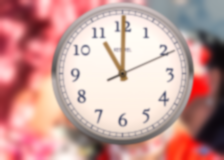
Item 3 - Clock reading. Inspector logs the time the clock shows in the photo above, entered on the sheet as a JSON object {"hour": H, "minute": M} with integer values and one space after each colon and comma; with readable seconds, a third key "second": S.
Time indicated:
{"hour": 11, "minute": 0, "second": 11}
